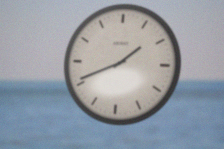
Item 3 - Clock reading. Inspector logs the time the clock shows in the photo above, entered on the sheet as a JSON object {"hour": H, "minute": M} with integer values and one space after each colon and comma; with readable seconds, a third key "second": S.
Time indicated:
{"hour": 1, "minute": 41}
